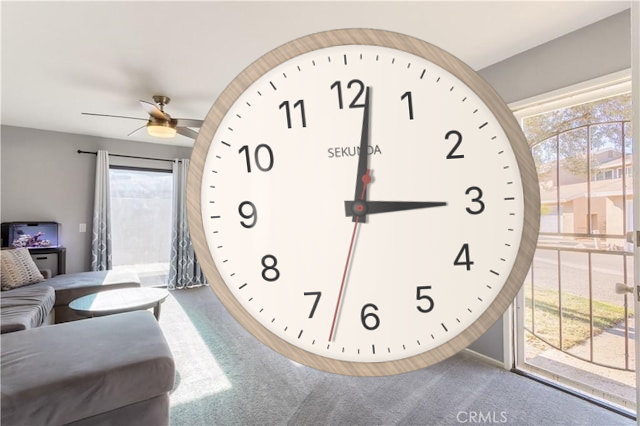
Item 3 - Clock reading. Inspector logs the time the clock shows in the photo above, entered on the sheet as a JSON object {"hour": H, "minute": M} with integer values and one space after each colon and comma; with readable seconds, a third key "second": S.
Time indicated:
{"hour": 3, "minute": 1, "second": 33}
